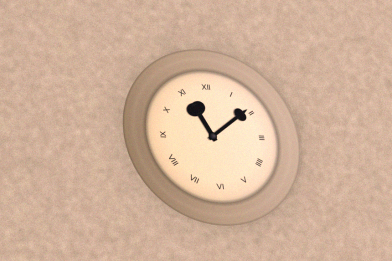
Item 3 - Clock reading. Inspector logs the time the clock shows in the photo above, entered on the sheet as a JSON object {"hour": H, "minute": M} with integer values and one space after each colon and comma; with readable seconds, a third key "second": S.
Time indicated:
{"hour": 11, "minute": 9}
